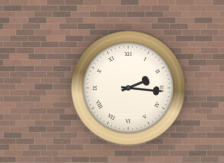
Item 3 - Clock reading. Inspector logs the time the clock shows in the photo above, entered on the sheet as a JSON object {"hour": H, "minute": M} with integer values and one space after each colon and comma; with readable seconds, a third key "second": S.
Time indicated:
{"hour": 2, "minute": 16}
